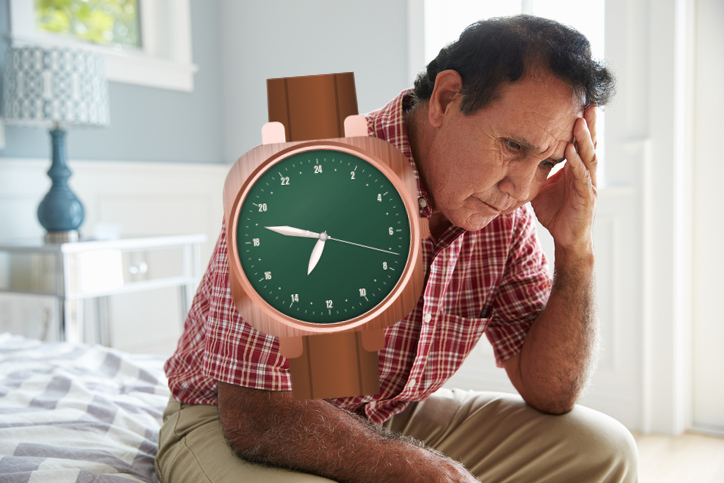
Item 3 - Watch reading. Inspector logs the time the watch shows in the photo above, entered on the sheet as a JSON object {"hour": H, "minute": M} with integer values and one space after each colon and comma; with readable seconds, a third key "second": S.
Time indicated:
{"hour": 13, "minute": 47, "second": 18}
